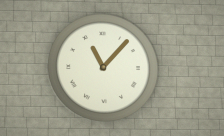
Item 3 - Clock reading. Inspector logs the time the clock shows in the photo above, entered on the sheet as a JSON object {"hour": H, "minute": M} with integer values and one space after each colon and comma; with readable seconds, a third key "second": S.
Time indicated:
{"hour": 11, "minute": 7}
